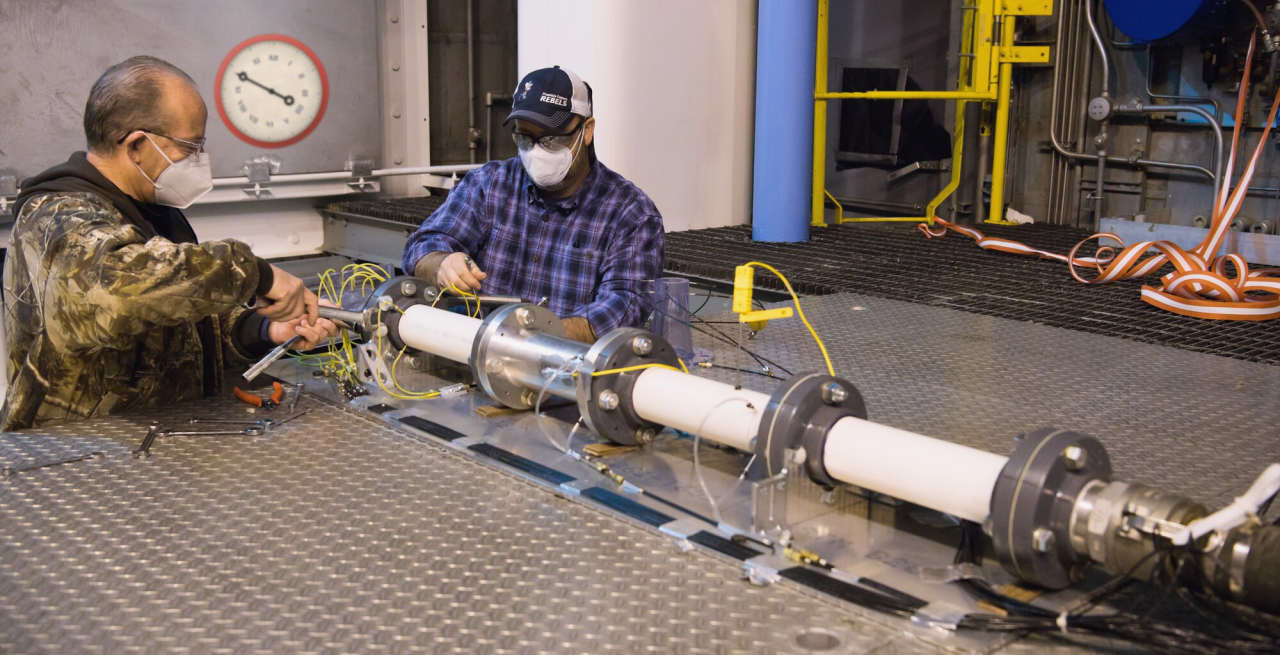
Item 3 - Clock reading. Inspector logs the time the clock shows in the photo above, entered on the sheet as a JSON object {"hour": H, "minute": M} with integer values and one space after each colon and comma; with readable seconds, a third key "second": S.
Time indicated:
{"hour": 3, "minute": 49}
